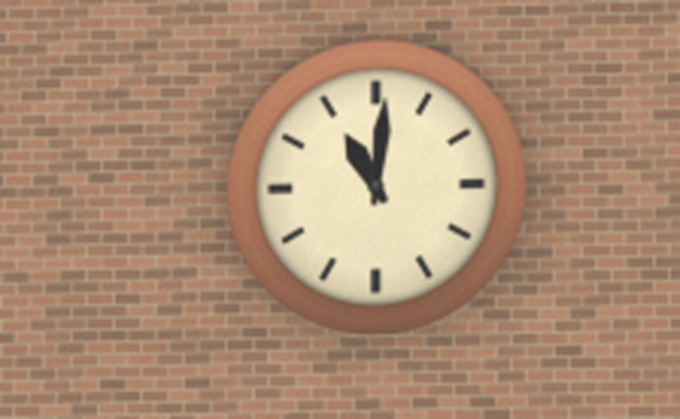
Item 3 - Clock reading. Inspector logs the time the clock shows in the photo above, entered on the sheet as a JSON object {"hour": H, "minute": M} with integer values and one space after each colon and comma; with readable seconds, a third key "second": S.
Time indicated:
{"hour": 11, "minute": 1}
